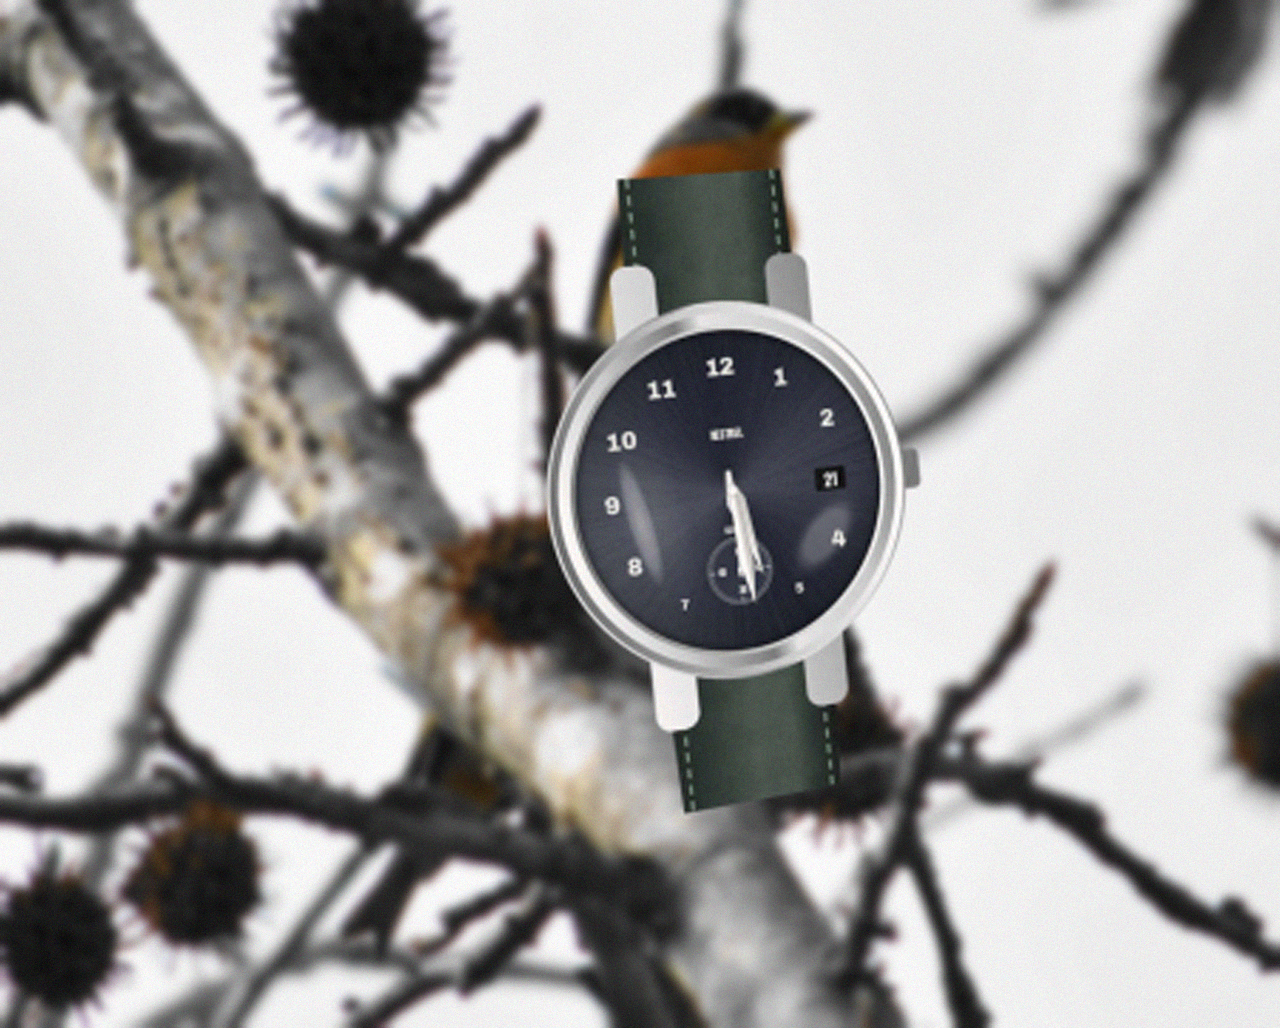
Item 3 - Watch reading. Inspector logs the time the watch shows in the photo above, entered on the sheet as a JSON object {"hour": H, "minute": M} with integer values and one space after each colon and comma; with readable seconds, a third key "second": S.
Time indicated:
{"hour": 5, "minute": 29}
